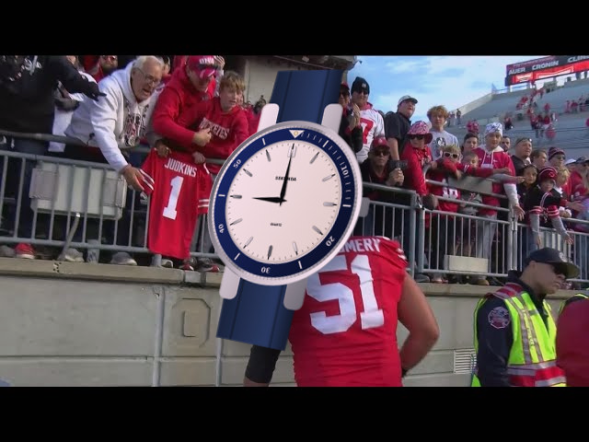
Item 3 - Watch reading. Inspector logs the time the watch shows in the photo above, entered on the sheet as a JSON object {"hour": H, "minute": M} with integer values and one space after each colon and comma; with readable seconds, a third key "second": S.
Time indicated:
{"hour": 9, "minute": 0}
